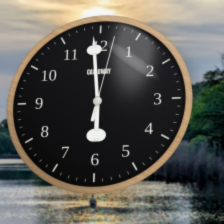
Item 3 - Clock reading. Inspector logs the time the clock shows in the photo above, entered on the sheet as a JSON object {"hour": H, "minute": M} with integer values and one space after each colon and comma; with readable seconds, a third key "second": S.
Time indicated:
{"hour": 5, "minute": 59, "second": 2}
